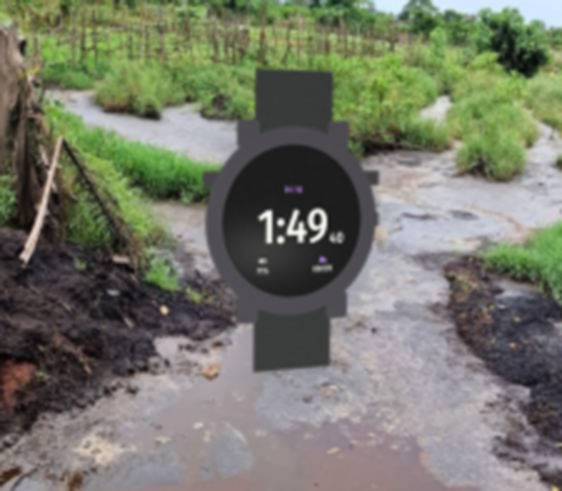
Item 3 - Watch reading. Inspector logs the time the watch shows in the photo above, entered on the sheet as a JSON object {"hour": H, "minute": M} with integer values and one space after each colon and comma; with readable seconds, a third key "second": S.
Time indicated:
{"hour": 1, "minute": 49}
